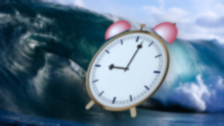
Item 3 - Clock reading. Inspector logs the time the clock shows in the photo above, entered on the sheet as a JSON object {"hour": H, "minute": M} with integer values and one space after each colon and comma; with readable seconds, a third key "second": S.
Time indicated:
{"hour": 9, "minute": 2}
